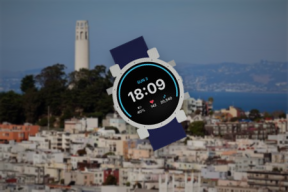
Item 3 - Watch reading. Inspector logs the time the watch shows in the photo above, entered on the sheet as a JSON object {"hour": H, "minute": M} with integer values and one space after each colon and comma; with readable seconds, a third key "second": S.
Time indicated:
{"hour": 18, "minute": 9}
